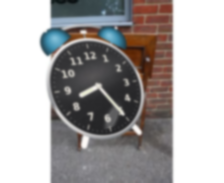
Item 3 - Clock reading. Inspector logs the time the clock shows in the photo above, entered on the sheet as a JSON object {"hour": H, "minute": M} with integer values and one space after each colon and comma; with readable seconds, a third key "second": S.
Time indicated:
{"hour": 8, "minute": 25}
